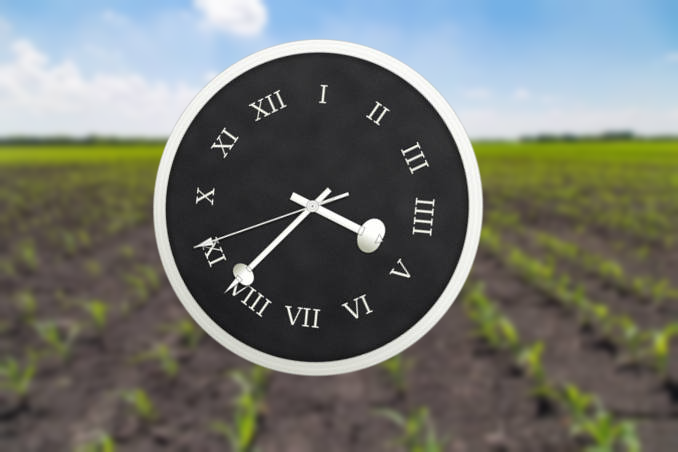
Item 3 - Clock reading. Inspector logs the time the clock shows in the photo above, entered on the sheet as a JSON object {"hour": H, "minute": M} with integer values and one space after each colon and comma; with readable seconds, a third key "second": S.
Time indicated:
{"hour": 4, "minute": 41, "second": 46}
